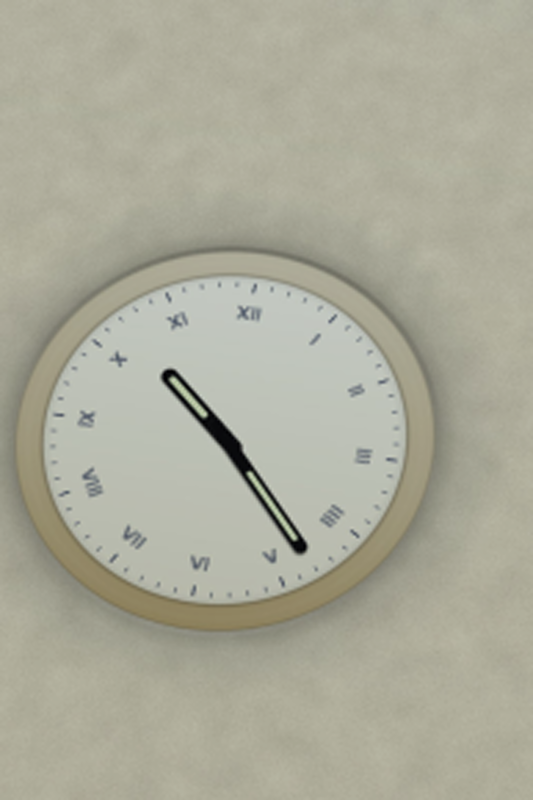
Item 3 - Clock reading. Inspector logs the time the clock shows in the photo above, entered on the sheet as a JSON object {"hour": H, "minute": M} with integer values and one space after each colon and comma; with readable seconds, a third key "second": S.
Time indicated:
{"hour": 10, "minute": 23}
